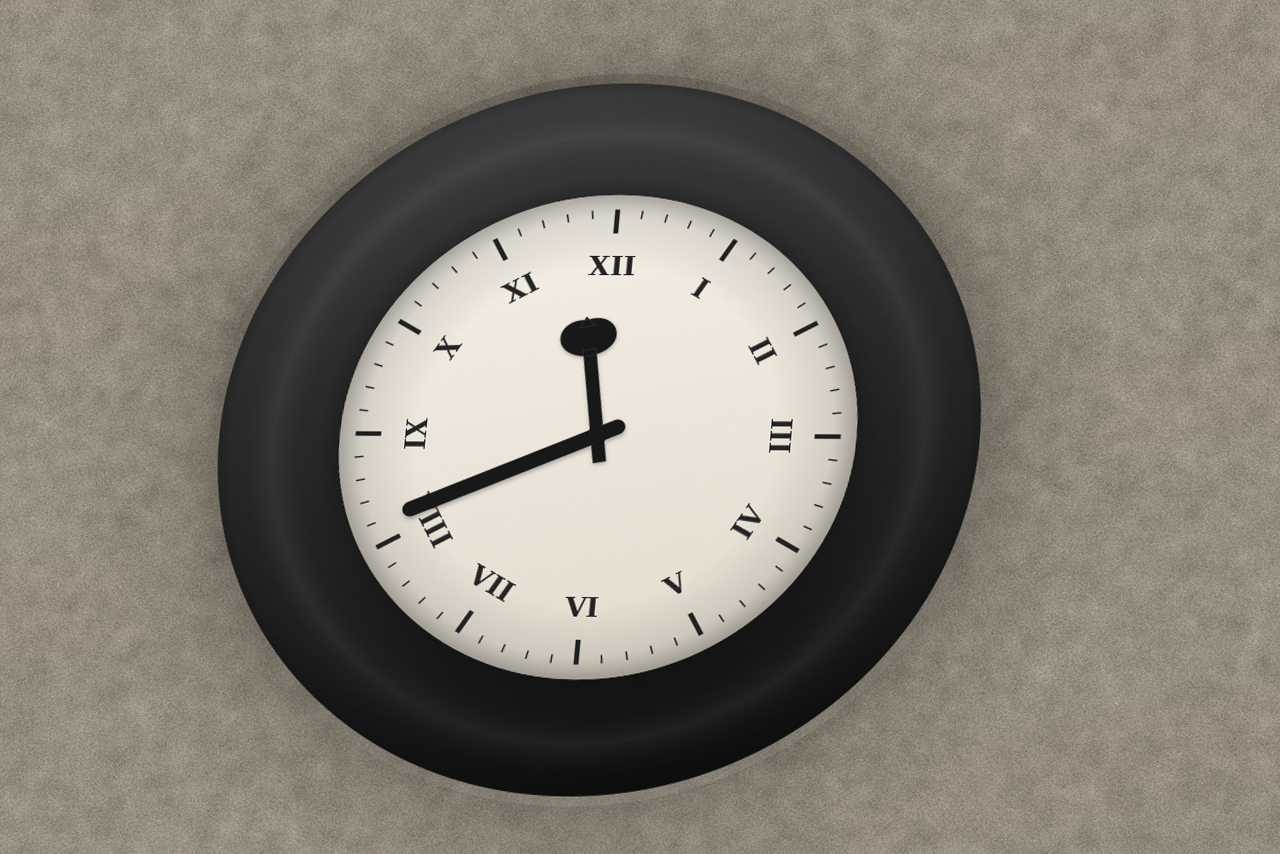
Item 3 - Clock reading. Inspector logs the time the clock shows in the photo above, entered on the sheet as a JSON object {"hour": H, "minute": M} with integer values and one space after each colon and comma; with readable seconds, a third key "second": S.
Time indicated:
{"hour": 11, "minute": 41}
